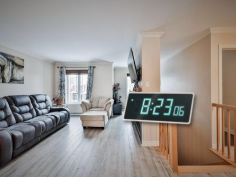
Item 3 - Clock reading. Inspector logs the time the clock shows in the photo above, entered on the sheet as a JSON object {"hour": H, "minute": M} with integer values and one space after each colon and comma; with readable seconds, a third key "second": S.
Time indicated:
{"hour": 8, "minute": 23, "second": 6}
